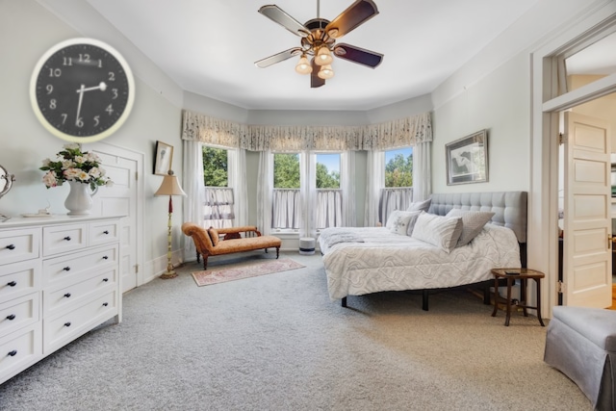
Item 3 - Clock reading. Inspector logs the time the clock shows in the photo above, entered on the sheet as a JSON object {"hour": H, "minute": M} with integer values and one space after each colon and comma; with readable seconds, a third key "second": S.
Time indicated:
{"hour": 2, "minute": 31}
